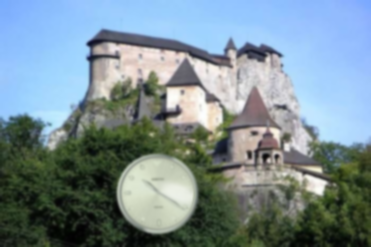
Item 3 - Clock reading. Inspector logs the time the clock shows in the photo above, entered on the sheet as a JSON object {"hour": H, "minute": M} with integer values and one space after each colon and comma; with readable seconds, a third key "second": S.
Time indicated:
{"hour": 10, "minute": 21}
